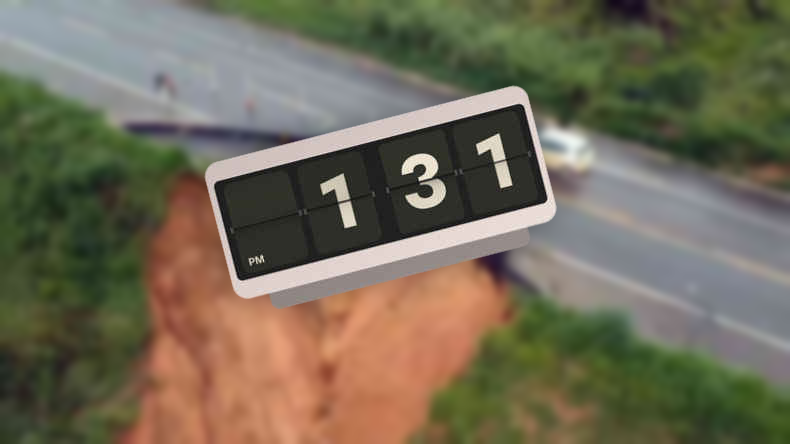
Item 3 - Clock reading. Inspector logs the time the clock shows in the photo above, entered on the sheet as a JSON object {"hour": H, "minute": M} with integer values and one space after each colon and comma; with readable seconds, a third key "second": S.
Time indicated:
{"hour": 1, "minute": 31}
